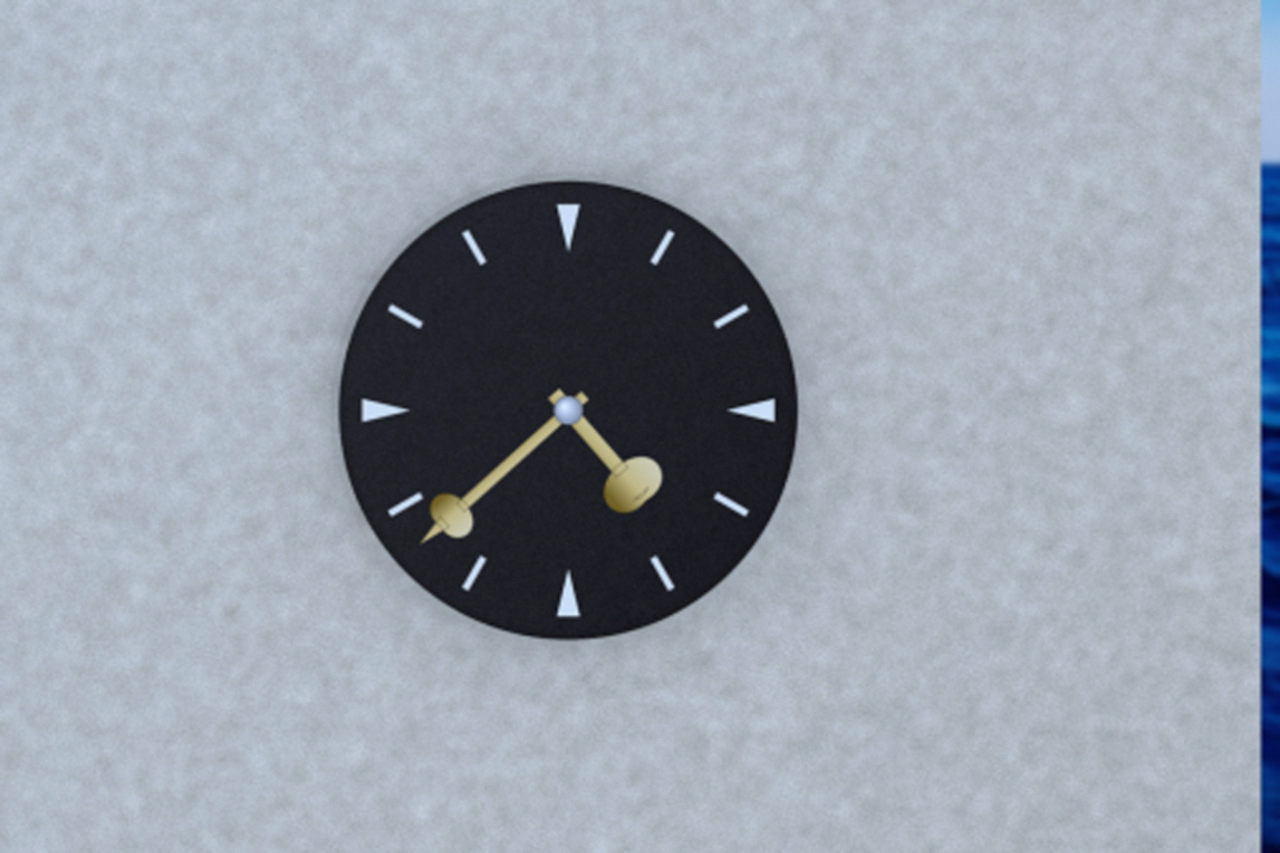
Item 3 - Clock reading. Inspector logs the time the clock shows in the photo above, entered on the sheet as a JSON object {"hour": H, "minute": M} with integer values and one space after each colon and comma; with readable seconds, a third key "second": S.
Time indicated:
{"hour": 4, "minute": 38}
